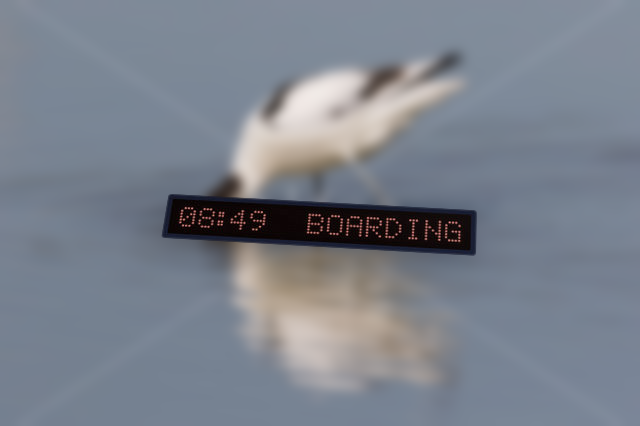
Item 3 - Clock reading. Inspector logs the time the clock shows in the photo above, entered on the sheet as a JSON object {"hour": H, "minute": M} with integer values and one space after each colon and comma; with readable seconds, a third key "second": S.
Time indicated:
{"hour": 8, "minute": 49}
